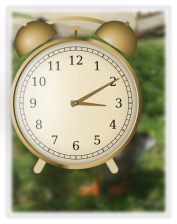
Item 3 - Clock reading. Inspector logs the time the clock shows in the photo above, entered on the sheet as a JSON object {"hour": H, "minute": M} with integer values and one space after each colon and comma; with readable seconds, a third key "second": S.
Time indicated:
{"hour": 3, "minute": 10}
